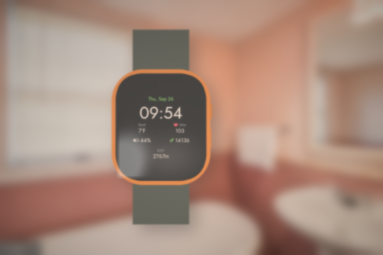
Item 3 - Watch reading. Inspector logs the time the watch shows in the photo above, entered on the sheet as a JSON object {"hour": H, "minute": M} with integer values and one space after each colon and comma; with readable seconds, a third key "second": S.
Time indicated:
{"hour": 9, "minute": 54}
